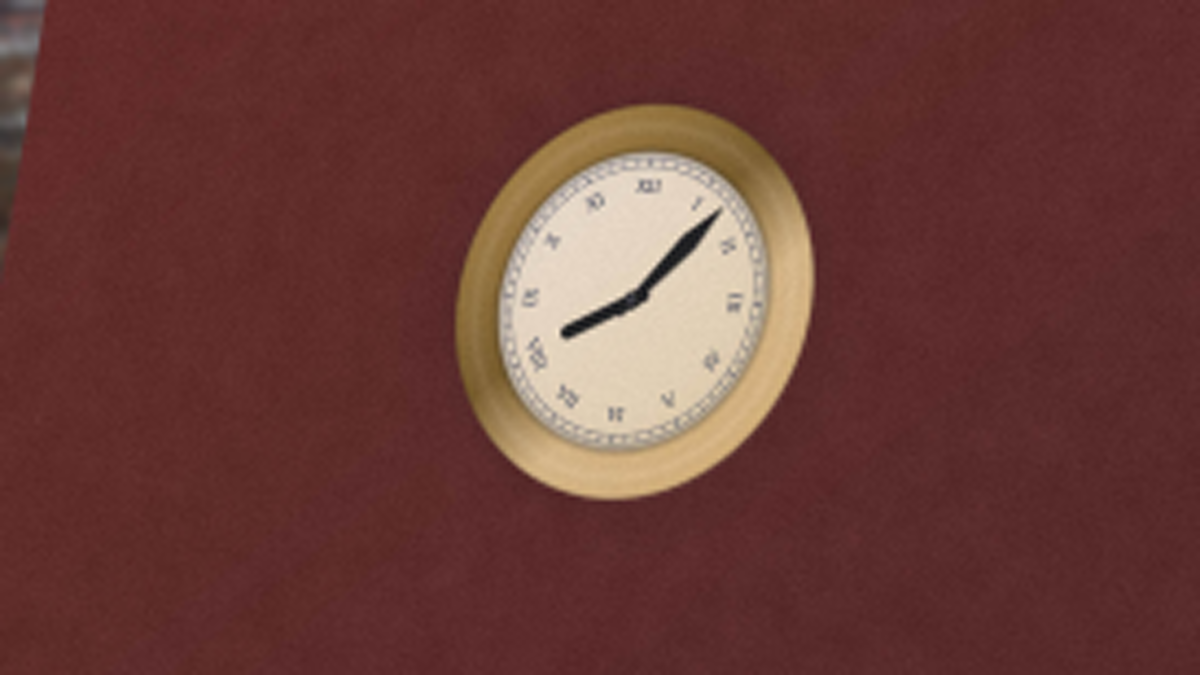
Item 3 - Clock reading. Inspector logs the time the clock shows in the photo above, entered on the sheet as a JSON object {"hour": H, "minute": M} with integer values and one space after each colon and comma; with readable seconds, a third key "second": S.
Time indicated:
{"hour": 8, "minute": 7}
